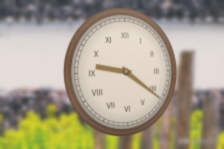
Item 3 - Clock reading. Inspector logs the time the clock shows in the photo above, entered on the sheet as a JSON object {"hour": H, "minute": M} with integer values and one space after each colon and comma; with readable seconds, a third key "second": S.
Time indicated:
{"hour": 9, "minute": 21}
